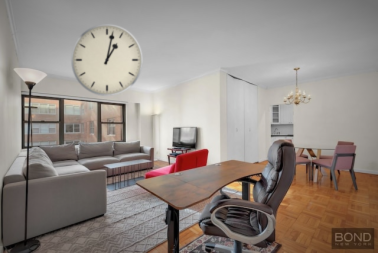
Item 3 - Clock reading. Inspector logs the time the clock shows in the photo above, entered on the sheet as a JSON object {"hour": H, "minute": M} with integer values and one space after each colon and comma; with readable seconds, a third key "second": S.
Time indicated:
{"hour": 1, "minute": 2}
